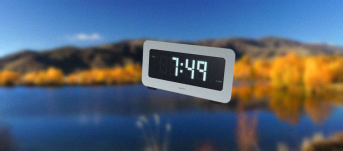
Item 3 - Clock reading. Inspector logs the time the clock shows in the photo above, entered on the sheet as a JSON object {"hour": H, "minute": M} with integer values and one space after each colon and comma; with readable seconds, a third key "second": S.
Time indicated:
{"hour": 7, "minute": 49}
